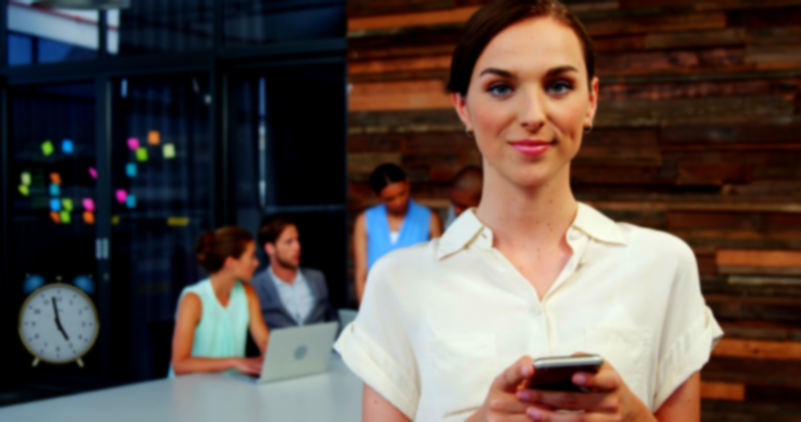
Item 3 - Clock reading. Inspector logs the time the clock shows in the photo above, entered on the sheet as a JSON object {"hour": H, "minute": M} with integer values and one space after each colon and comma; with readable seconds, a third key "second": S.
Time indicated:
{"hour": 4, "minute": 58}
